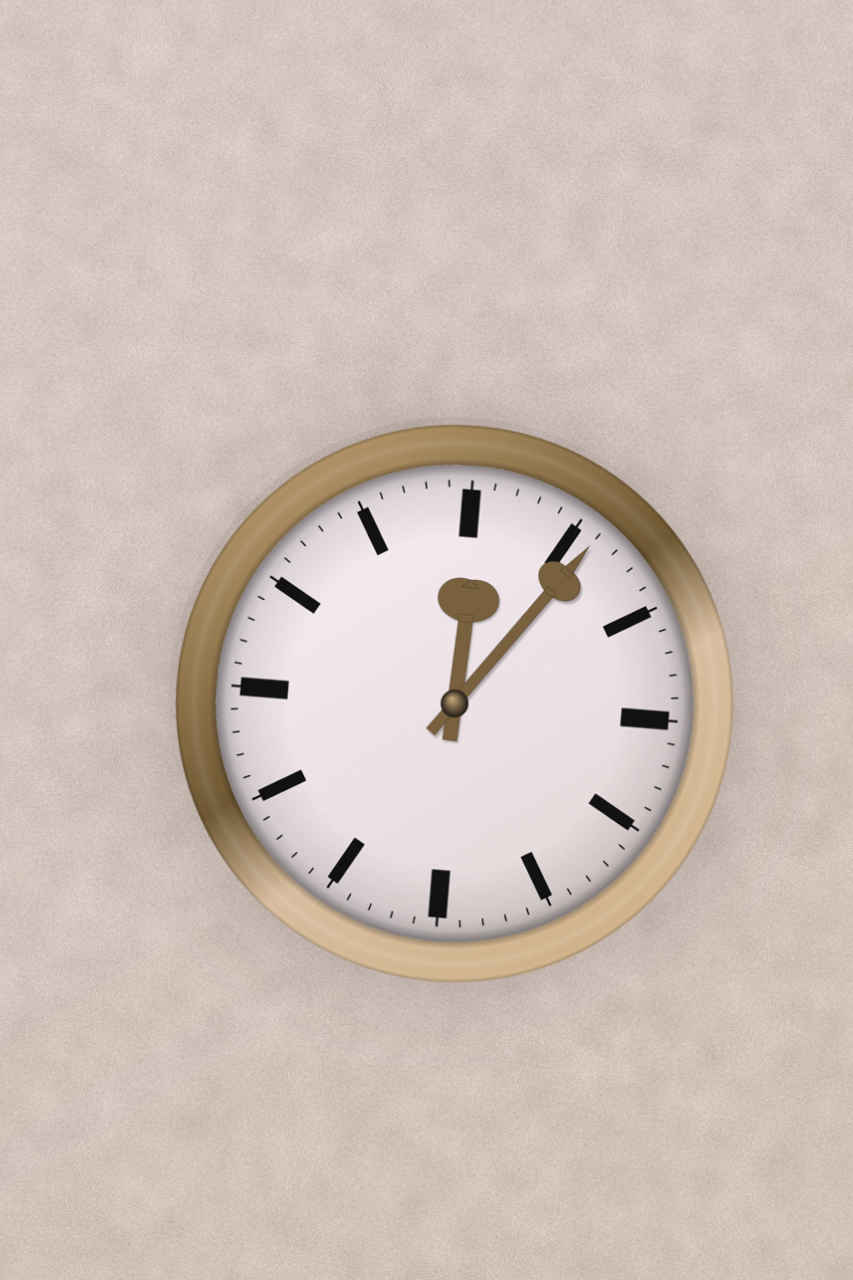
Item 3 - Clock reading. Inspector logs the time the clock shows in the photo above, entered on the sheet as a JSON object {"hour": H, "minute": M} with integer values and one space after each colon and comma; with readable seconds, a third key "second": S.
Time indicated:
{"hour": 12, "minute": 6}
